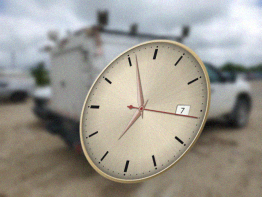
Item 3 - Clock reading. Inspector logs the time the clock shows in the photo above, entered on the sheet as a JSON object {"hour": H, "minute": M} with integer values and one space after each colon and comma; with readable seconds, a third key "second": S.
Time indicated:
{"hour": 6, "minute": 56, "second": 16}
